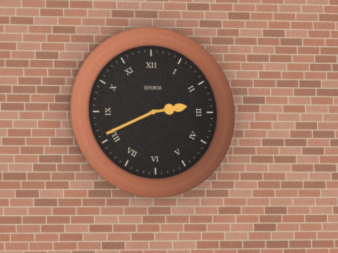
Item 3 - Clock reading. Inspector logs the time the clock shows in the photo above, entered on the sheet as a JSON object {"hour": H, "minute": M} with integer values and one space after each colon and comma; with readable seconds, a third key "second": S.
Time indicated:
{"hour": 2, "minute": 41}
